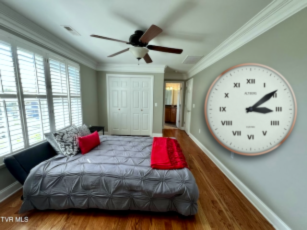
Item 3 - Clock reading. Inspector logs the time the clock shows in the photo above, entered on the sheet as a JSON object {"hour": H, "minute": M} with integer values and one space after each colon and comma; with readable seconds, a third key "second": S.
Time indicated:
{"hour": 3, "minute": 9}
